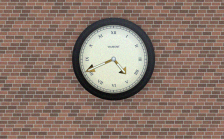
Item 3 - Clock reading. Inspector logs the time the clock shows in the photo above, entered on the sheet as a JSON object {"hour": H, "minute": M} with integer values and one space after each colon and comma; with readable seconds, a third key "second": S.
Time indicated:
{"hour": 4, "minute": 41}
